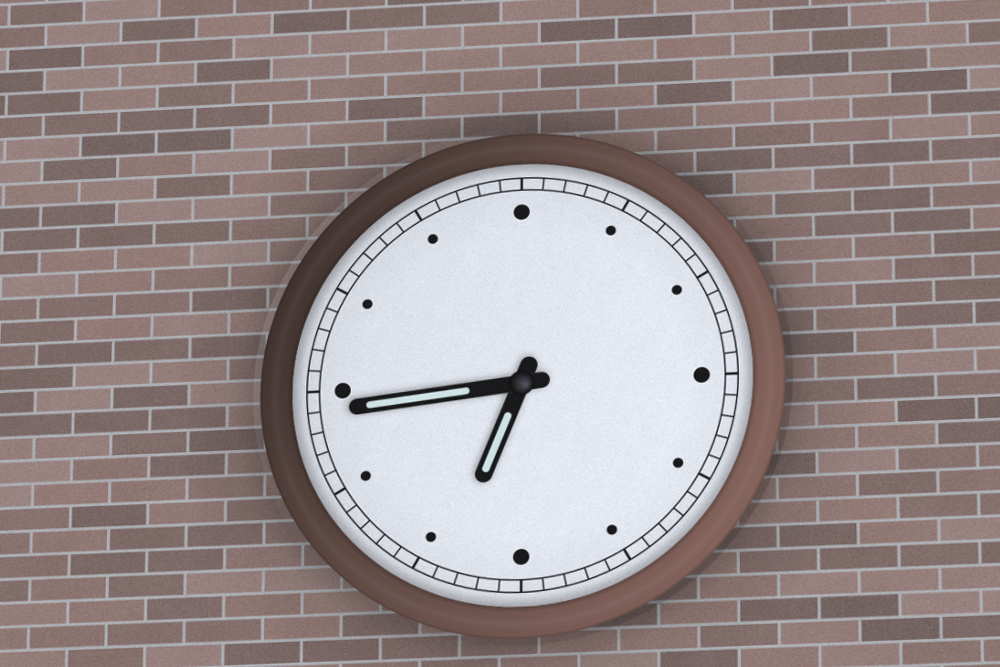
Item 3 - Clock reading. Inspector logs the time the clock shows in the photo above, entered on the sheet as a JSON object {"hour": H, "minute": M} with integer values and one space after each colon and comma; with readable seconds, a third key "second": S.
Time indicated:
{"hour": 6, "minute": 44}
